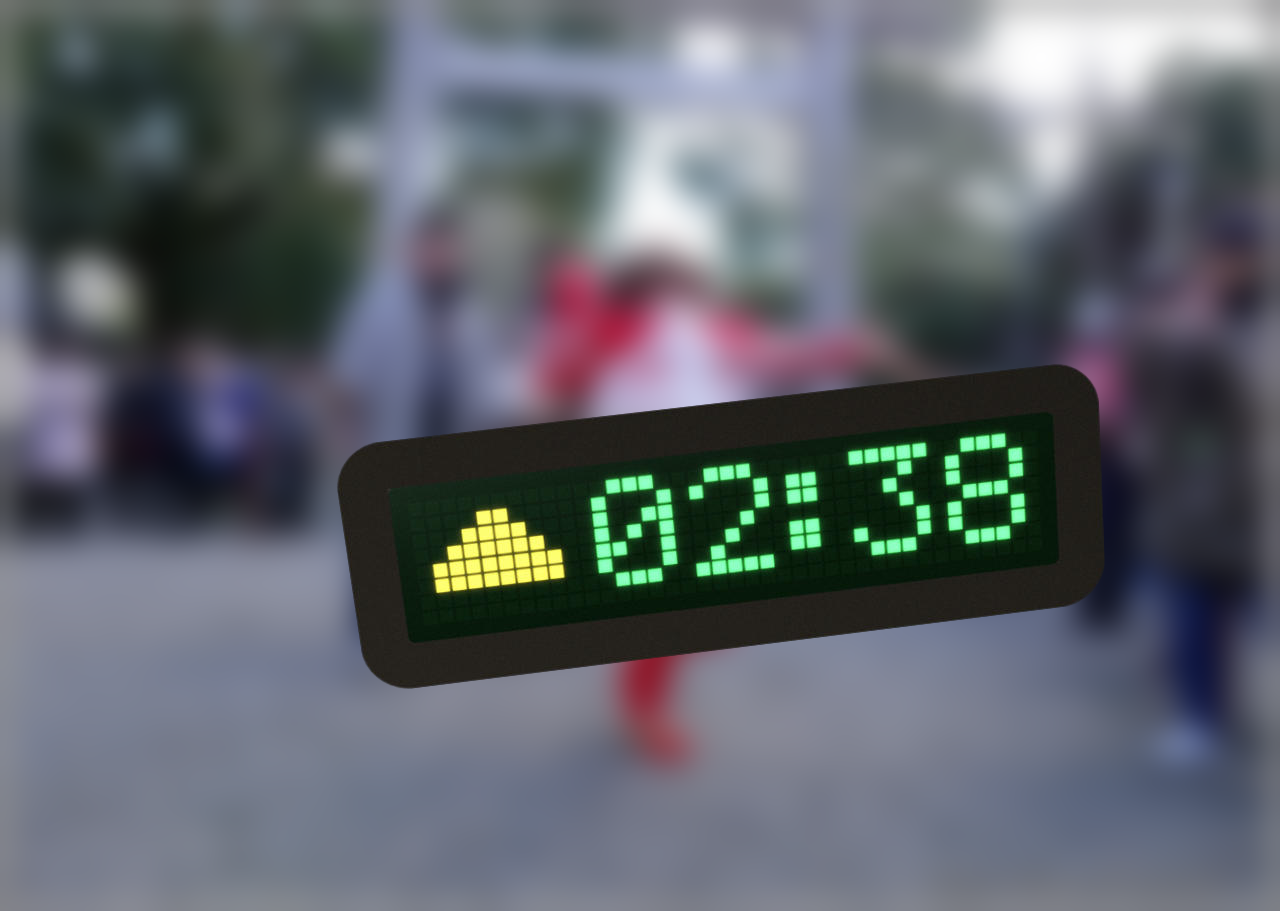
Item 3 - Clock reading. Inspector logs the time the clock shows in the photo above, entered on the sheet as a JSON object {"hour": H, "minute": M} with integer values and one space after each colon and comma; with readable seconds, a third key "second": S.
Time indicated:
{"hour": 2, "minute": 38}
